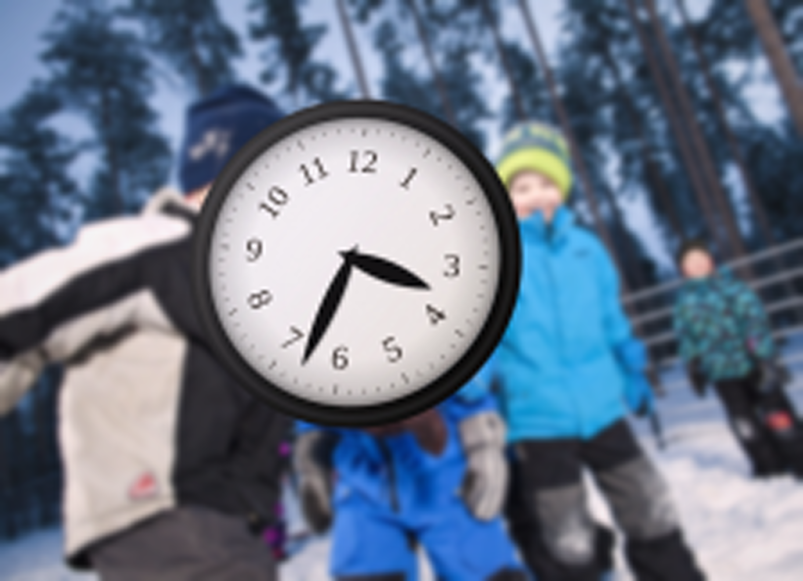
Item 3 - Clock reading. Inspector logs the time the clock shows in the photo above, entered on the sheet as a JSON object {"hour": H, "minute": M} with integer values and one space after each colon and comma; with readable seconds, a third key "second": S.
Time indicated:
{"hour": 3, "minute": 33}
